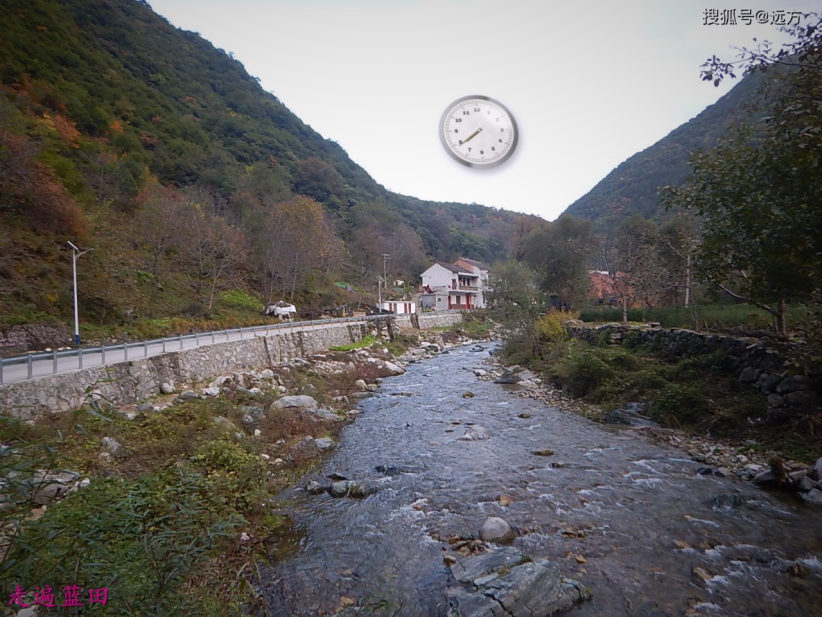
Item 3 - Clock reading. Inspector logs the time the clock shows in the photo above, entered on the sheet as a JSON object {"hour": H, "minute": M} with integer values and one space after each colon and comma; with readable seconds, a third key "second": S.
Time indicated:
{"hour": 7, "minute": 39}
